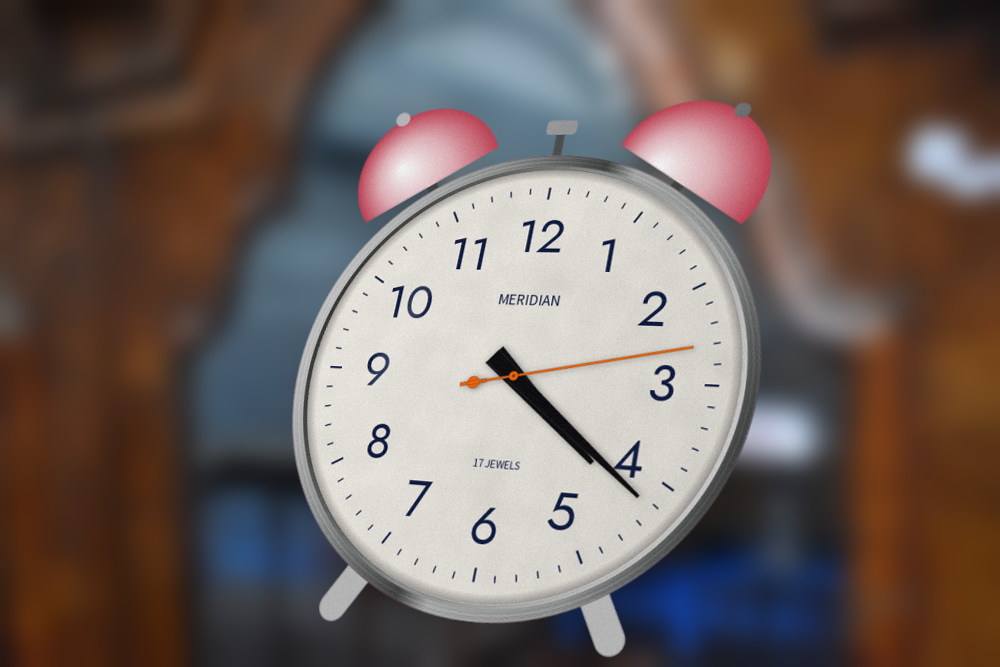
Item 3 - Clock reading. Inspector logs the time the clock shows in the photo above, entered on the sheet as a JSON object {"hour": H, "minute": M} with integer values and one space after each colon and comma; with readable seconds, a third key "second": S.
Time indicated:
{"hour": 4, "minute": 21, "second": 13}
